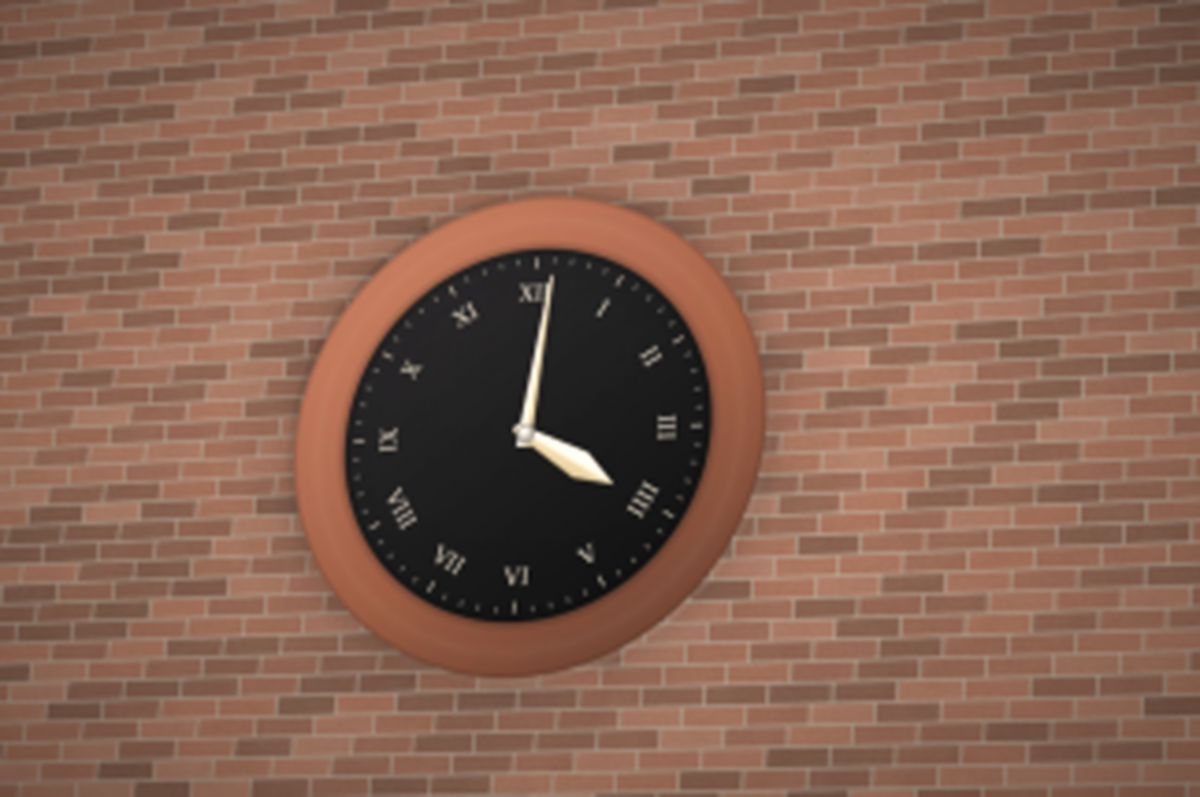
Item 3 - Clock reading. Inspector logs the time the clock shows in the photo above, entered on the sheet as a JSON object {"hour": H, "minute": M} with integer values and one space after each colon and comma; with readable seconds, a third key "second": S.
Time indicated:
{"hour": 4, "minute": 1}
